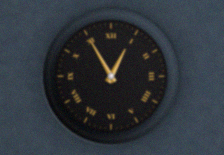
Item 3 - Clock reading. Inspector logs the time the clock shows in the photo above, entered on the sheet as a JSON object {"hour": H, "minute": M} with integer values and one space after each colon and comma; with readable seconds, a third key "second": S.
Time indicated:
{"hour": 12, "minute": 55}
